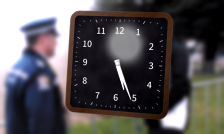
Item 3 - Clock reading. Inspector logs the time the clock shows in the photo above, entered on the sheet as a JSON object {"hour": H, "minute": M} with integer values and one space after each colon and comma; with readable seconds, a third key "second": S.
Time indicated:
{"hour": 5, "minute": 26}
